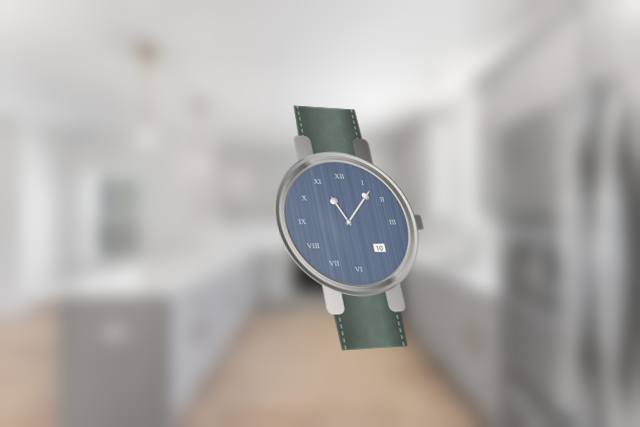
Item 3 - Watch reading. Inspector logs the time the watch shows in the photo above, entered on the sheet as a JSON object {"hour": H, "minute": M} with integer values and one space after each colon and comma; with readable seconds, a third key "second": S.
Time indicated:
{"hour": 11, "minute": 7}
